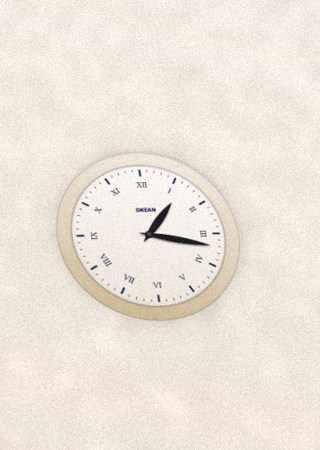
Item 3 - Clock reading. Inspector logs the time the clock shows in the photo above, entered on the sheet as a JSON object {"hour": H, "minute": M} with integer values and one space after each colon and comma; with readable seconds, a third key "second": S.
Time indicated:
{"hour": 1, "minute": 17}
